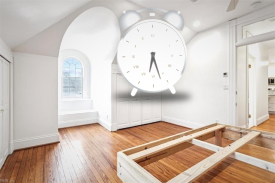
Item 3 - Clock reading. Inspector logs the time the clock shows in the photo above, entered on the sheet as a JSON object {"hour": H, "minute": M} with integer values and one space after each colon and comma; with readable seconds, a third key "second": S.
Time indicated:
{"hour": 6, "minute": 27}
